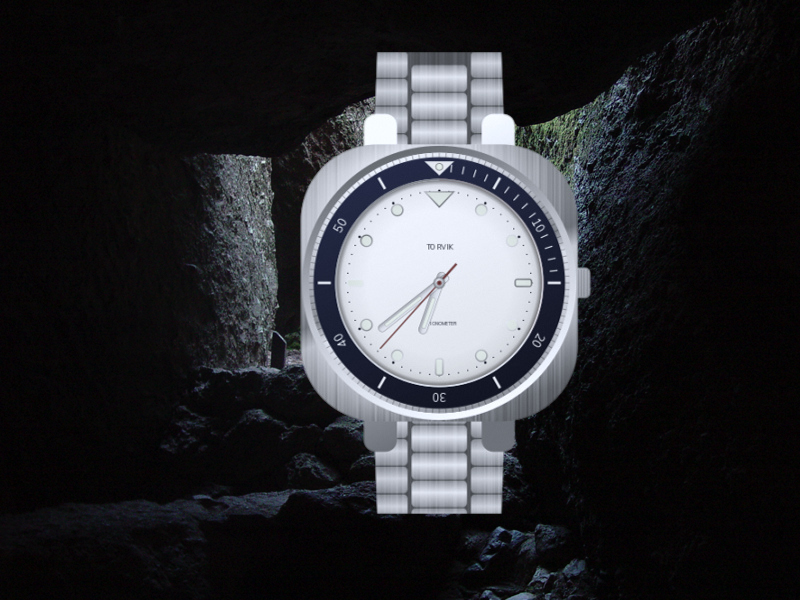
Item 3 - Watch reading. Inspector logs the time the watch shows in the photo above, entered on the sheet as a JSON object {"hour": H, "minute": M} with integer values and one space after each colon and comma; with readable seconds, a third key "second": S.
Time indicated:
{"hour": 6, "minute": 38, "second": 37}
